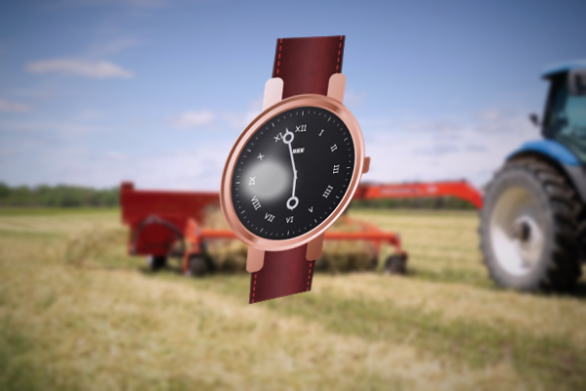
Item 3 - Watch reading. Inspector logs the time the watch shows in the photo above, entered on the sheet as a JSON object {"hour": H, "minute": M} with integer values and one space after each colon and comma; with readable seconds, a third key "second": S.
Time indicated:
{"hour": 5, "minute": 57}
